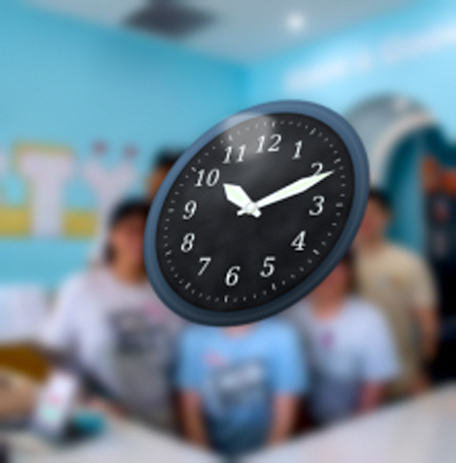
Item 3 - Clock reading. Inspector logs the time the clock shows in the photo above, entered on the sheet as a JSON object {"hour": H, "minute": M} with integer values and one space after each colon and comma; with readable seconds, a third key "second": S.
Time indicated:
{"hour": 10, "minute": 11}
